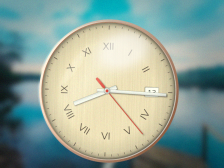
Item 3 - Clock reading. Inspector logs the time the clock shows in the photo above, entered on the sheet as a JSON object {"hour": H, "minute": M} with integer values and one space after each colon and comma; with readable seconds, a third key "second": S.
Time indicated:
{"hour": 8, "minute": 15, "second": 23}
